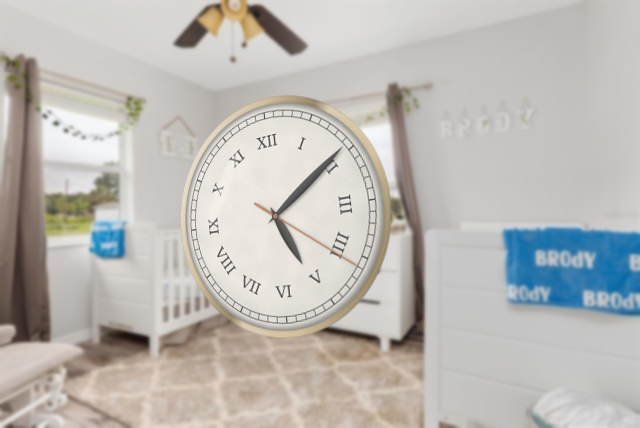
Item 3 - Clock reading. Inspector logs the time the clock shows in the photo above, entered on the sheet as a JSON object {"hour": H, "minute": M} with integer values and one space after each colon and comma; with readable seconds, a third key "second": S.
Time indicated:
{"hour": 5, "minute": 9, "second": 21}
